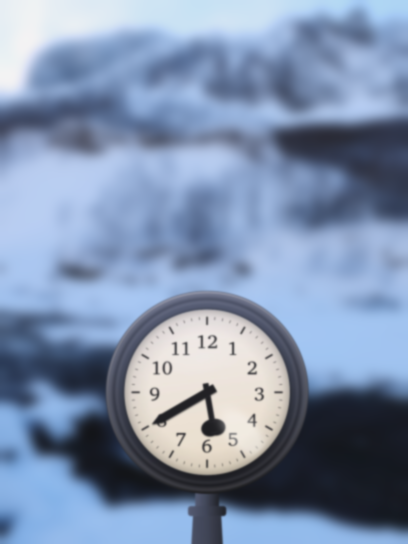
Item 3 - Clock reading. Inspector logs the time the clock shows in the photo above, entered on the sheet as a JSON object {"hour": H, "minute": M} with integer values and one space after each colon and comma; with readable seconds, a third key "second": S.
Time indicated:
{"hour": 5, "minute": 40}
